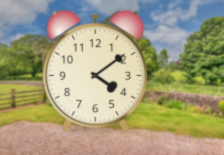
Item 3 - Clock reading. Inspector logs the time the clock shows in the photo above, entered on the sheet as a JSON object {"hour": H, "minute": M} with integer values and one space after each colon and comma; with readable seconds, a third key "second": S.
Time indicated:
{"hour": 4, "minute": 9}
